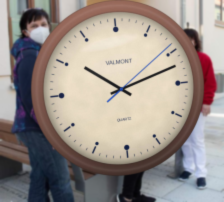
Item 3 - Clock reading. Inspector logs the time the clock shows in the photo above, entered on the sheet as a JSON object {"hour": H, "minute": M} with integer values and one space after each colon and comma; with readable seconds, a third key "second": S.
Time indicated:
{"hour": 10, "minute": 12, "second": 9}
